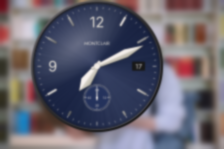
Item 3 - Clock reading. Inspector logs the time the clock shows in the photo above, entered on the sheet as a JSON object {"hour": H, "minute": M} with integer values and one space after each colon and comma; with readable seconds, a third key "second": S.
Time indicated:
{"hour": 7, "minute": 11}
